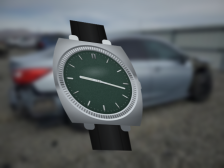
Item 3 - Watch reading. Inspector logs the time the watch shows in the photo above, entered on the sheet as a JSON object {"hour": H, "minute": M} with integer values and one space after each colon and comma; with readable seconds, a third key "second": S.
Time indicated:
{"hour": 9, "minute": 17}
